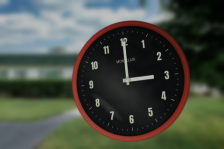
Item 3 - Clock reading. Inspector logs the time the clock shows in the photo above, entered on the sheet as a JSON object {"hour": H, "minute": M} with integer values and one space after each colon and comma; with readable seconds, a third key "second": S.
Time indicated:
{"hour": 3, "minute": 0}
